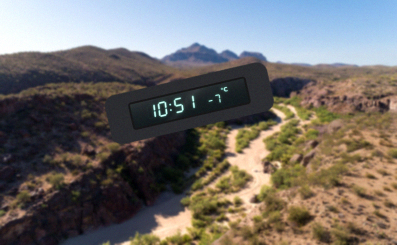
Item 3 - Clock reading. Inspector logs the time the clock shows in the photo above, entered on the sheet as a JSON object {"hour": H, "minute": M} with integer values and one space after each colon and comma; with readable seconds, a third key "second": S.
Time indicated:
{"hour": 10, "minute": 51}
